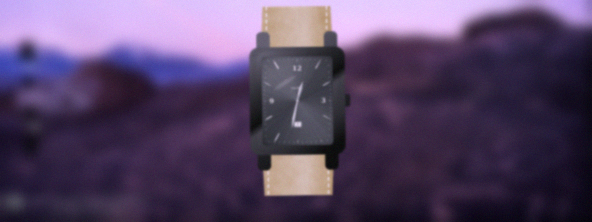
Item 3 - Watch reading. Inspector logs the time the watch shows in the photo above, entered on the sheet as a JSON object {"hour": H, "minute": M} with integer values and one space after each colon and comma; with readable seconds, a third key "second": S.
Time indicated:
{"hour": 12, "minute": 32}
